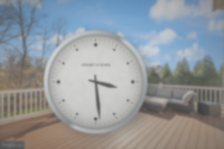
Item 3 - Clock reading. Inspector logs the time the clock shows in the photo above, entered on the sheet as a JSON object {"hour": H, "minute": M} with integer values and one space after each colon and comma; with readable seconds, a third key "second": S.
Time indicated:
{"hour": 3, "minute": 29}
